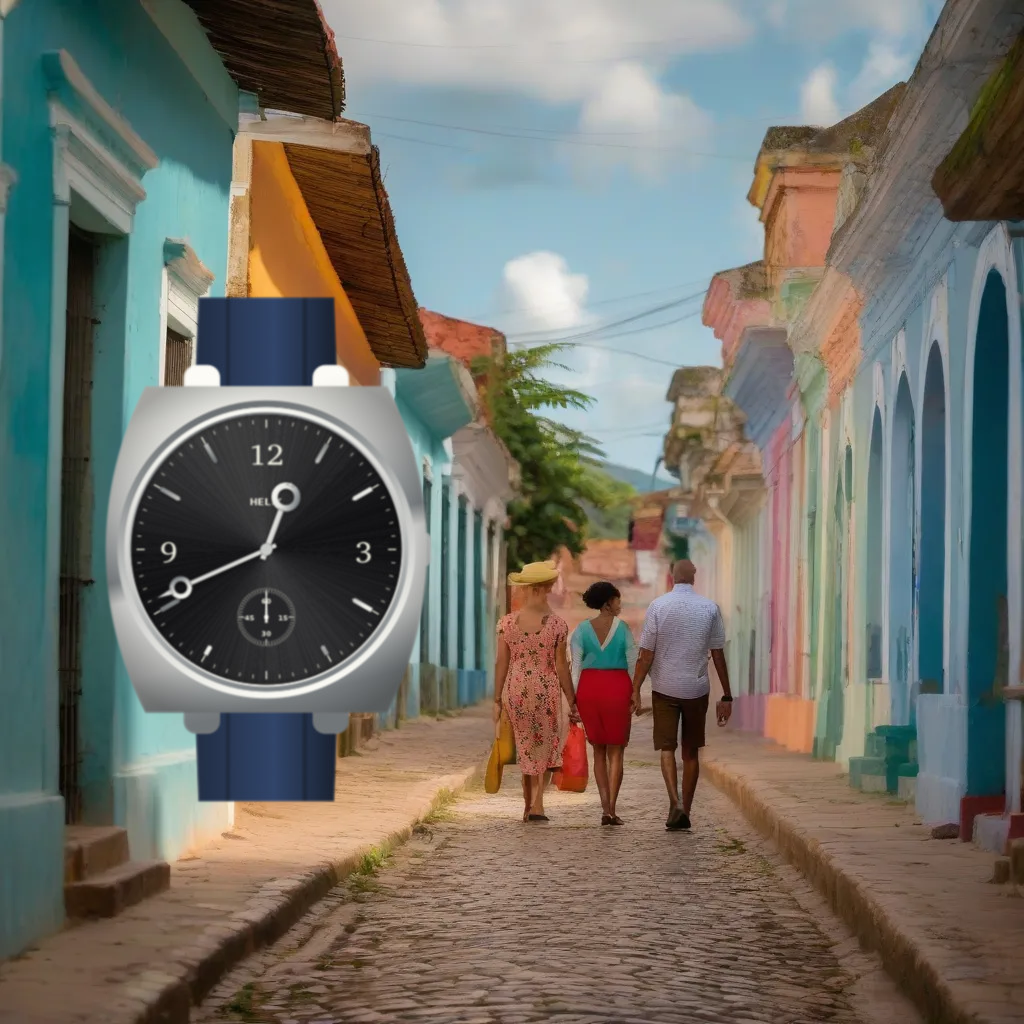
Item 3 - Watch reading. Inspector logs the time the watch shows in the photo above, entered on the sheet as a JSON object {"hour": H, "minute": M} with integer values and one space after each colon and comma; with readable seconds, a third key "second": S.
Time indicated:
{"hour": 12, "minute": 41}
